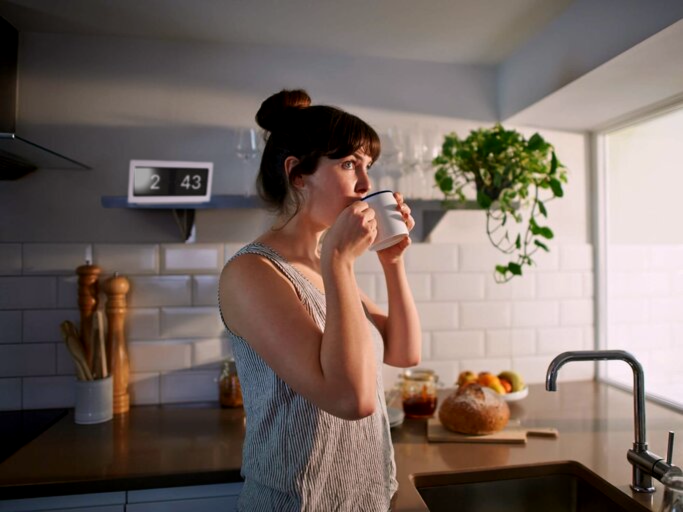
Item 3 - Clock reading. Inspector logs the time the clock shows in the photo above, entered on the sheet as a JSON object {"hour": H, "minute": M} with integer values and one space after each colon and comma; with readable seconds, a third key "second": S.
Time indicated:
{"hour": 2, "minute": 43}
